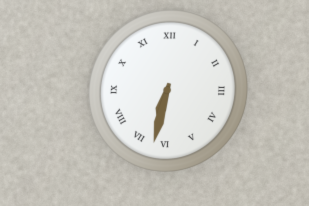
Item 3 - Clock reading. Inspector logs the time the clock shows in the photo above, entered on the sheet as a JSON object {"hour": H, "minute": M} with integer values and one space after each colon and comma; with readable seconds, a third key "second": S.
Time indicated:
{"hour": 6, "minute": 32}
